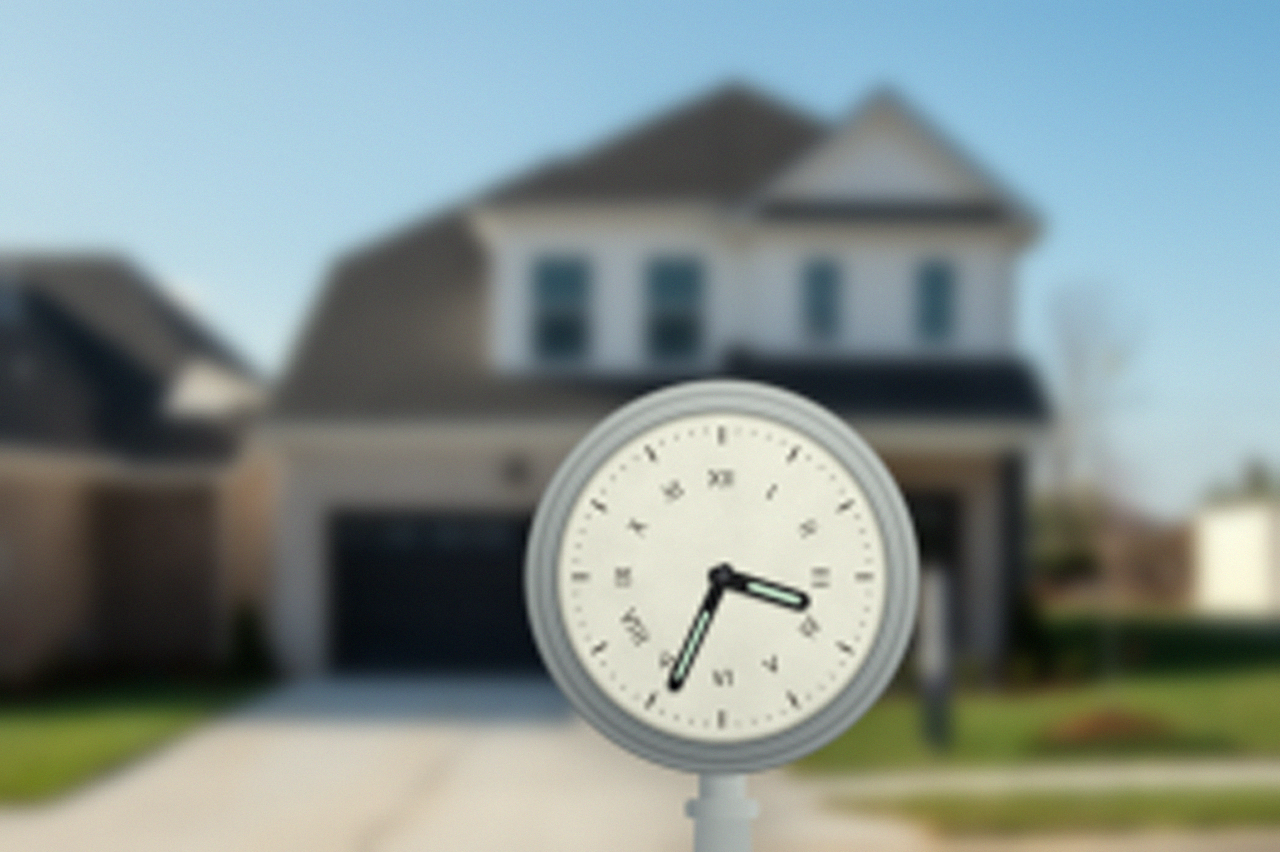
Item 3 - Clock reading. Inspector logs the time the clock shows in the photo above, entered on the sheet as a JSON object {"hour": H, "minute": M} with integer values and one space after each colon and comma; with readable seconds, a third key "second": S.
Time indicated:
{"hour": 3, "minute": 34}
